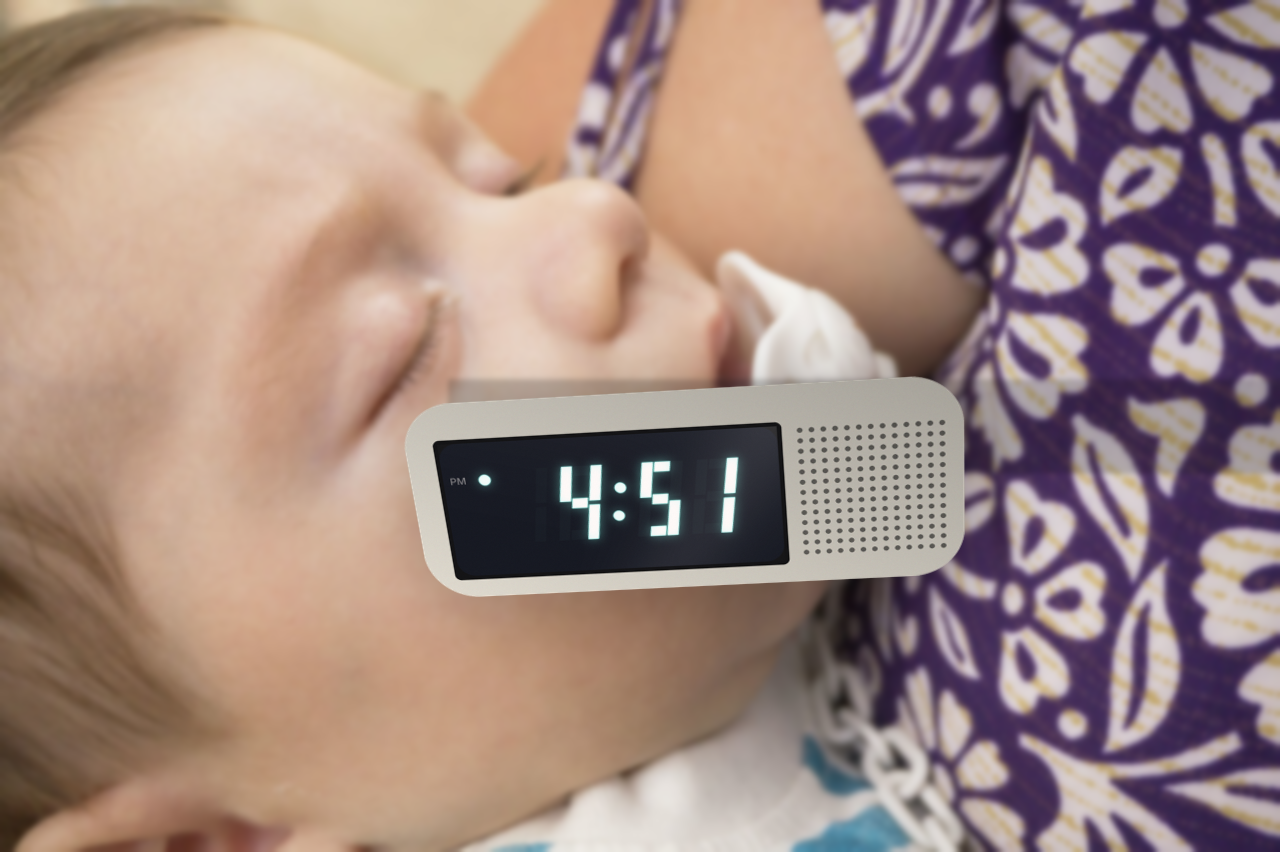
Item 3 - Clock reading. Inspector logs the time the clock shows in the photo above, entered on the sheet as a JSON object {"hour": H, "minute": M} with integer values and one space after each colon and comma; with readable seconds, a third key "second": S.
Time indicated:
{"hour": 4, "minute": 51}
